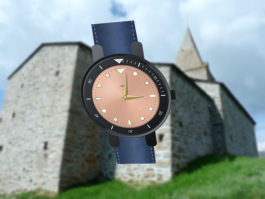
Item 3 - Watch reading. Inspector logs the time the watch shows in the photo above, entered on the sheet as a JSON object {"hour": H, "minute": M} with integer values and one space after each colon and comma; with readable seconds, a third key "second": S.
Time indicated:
{"hour": 3, "minute": 2}
